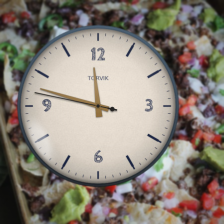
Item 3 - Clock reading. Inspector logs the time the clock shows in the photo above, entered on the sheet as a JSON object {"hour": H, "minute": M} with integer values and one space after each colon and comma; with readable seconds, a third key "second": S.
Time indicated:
{"hour": 11, "minute": 47, "second": 47}
